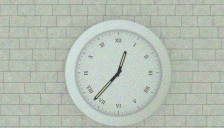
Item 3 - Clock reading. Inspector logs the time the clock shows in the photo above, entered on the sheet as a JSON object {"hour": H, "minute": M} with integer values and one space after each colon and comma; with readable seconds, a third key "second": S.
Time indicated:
{"hour": 12, "minute": 37}
